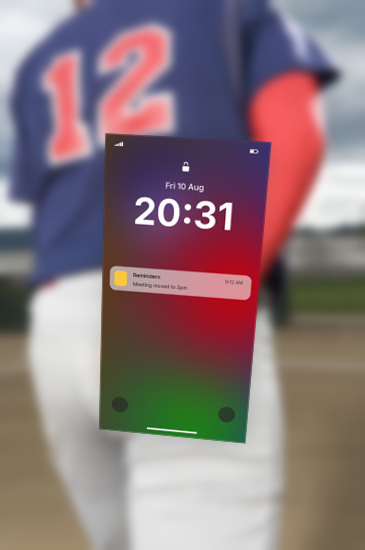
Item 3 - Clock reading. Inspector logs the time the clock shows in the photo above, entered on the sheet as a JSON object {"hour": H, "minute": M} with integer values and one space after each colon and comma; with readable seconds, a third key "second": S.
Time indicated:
{"hour": 20, "minute": 31}
